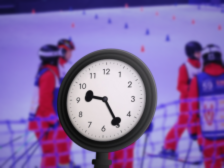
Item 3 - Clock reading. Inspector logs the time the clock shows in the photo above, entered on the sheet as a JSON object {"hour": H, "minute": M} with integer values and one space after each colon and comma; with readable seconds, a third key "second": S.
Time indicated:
{"hour": 9, "minute": 25}
